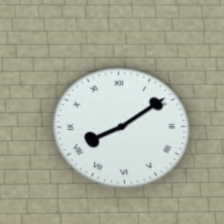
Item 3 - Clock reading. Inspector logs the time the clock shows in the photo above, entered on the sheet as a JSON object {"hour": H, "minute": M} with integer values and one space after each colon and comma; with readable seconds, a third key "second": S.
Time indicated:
{"hour": 8, "minute": 9}
